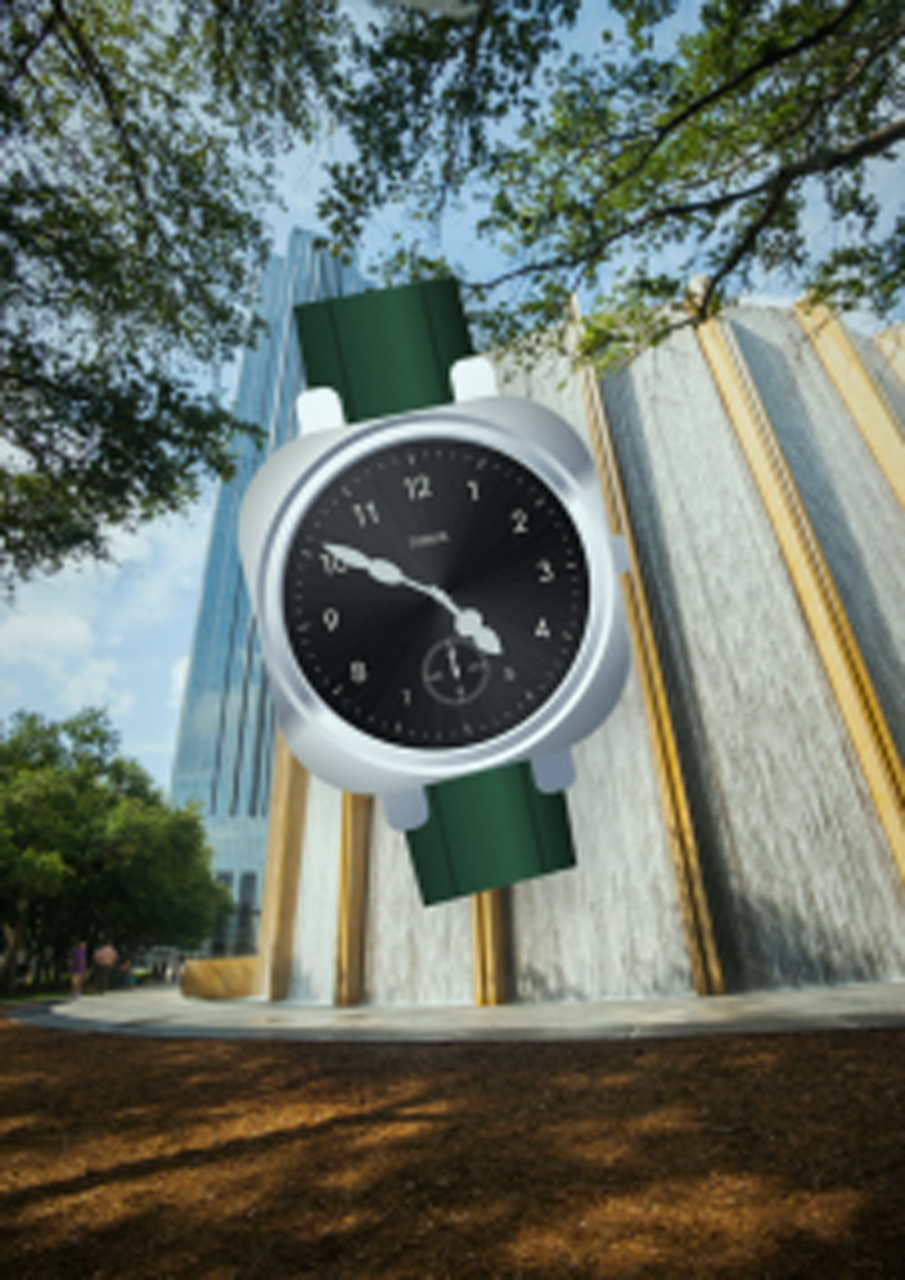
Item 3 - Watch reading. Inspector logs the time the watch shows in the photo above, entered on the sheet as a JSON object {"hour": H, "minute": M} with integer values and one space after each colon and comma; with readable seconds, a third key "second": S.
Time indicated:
{"hour": 4, "minute": 51}
